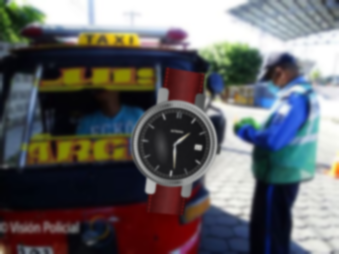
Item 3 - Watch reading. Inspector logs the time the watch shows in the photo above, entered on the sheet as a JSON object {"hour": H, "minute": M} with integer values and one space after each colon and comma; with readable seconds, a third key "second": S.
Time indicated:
{"hour": 1, "minute": 29}
